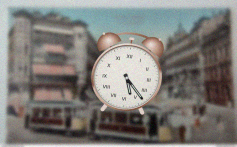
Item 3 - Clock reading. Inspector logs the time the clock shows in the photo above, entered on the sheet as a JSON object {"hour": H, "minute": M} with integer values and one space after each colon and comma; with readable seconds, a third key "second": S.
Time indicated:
{"hour": 5, "minute": 23}
